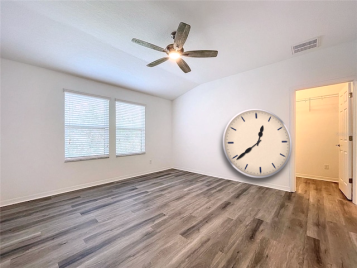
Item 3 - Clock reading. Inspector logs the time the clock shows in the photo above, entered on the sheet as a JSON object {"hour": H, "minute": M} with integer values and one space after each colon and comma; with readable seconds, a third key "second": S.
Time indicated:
{"hour": 12, "minute": 39}
